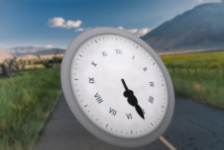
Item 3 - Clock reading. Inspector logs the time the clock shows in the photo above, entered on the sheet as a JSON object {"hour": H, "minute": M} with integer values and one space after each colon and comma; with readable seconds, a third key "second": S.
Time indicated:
{"hour": 5, "minute": 26}
